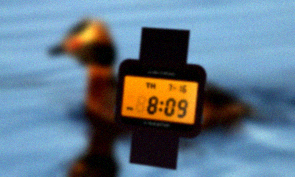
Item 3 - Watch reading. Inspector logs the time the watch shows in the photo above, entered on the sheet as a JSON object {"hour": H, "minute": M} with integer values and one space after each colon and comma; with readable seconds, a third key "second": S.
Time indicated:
{"hour": 8, "minute": 9}
